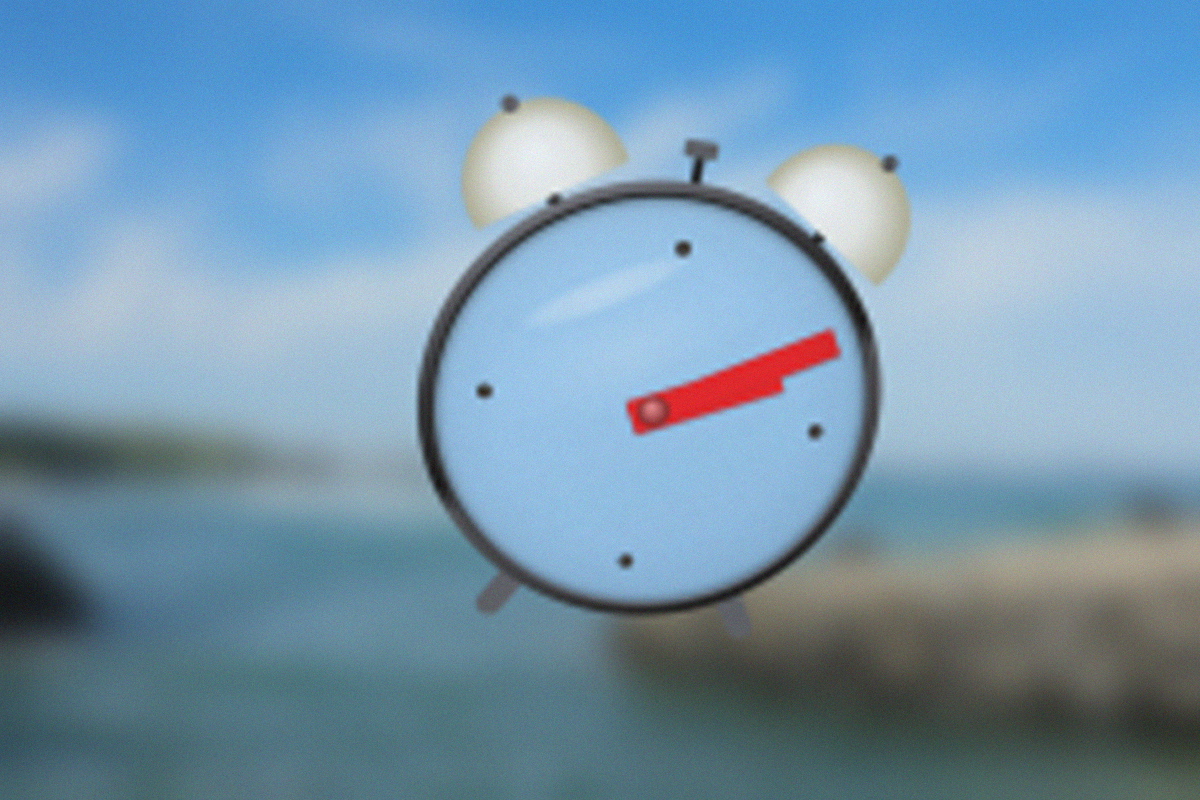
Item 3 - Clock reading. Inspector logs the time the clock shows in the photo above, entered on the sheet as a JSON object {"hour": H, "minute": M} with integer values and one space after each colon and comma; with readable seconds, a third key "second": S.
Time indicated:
{"hour": 2, "minute": 10}
